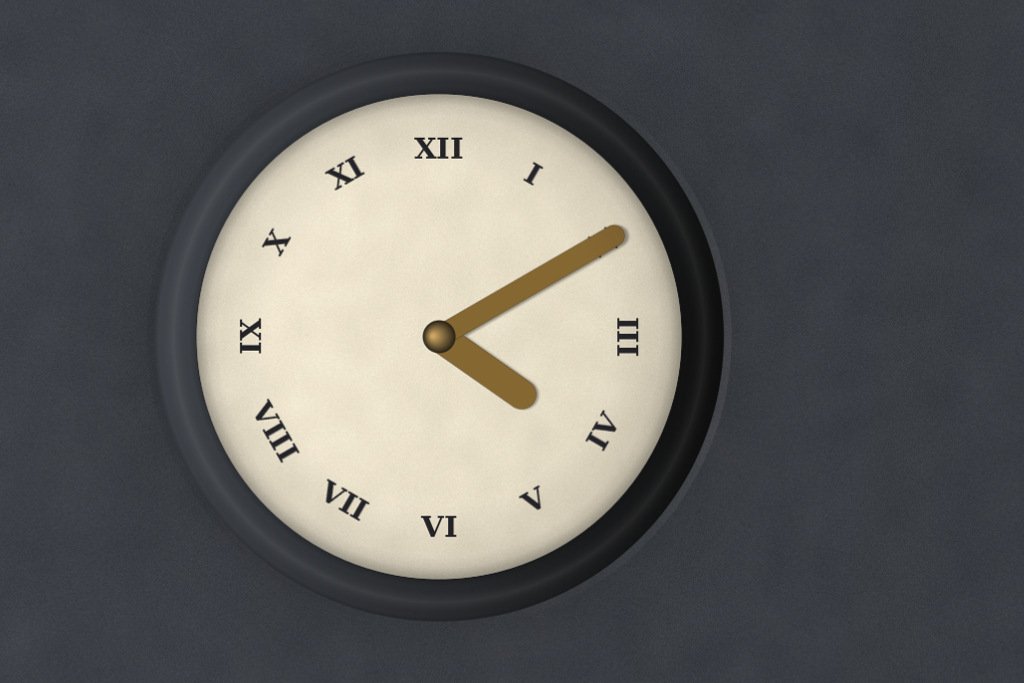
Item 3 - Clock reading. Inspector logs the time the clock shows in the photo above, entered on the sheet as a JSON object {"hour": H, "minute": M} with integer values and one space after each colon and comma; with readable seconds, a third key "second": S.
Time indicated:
{"hour": 4, "minute": 10}
